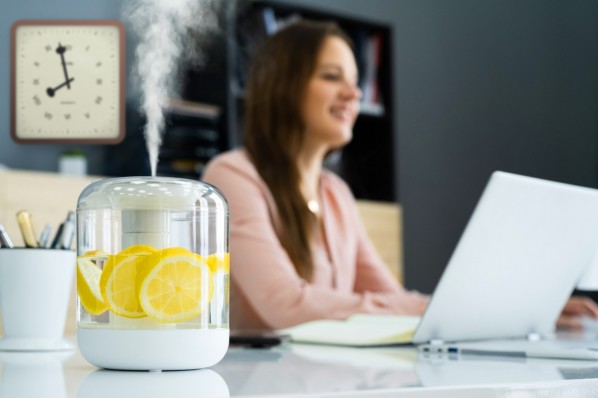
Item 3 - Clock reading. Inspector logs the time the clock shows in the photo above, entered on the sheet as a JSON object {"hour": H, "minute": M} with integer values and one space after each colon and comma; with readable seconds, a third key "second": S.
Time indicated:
{"hour": 7, "minute": 58}
